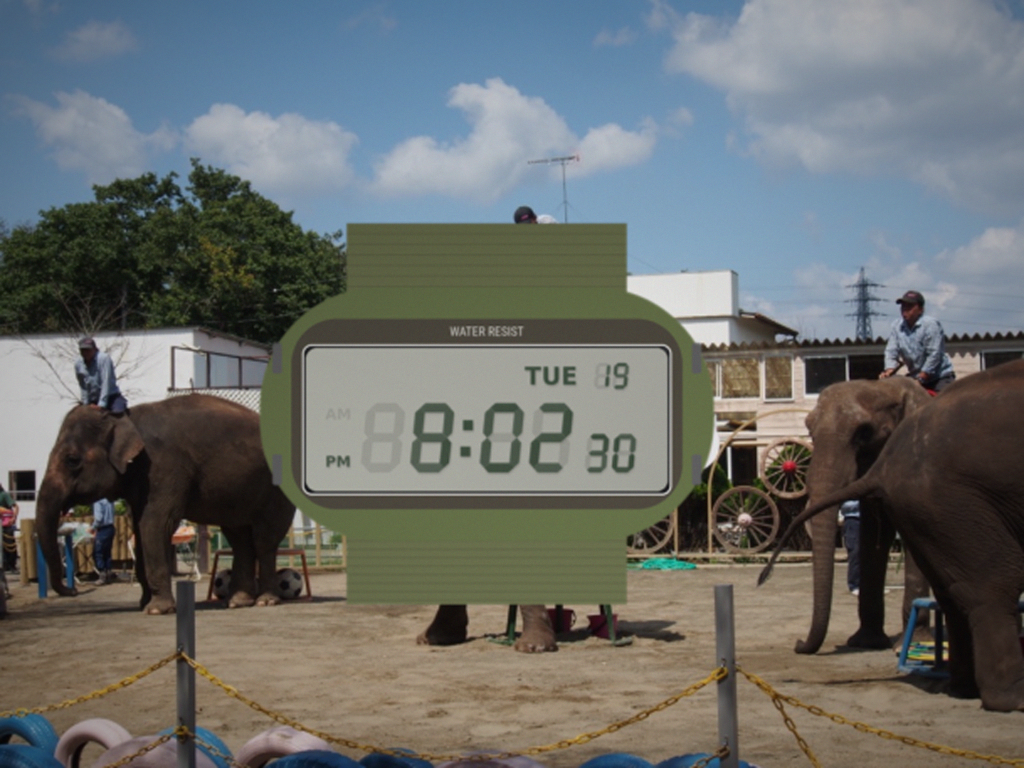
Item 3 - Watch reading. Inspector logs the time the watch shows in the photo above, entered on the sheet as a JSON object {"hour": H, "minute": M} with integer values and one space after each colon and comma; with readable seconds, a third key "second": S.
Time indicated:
{"hour": 8, "minute": 2, "second": 30}
